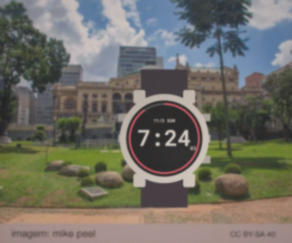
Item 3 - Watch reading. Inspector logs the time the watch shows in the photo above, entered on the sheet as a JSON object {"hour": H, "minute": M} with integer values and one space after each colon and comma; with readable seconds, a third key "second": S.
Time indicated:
{"hour": 7, "minute": 24}
